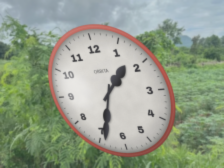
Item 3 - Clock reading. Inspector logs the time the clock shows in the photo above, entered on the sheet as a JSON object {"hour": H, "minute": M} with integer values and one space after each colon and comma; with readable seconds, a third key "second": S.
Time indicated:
{"hour": 1, "minute": 34}
